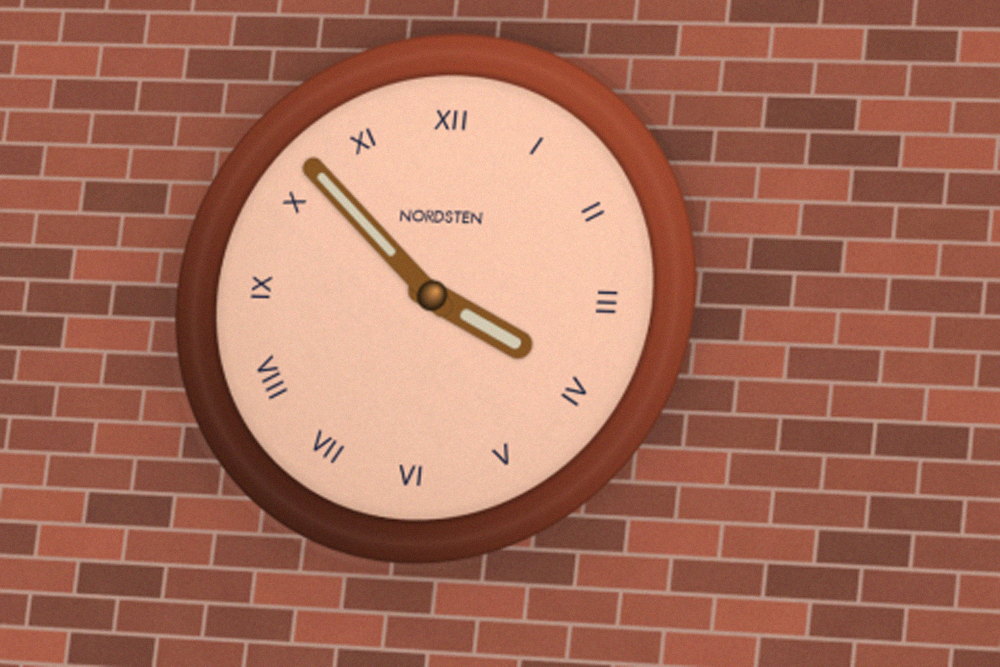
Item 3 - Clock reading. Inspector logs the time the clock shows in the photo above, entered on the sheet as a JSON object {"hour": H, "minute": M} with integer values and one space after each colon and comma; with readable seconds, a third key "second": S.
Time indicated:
{"hour": 3, "minute": 52}
